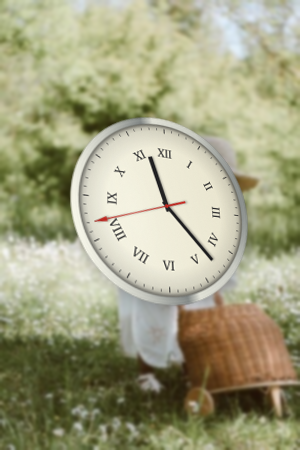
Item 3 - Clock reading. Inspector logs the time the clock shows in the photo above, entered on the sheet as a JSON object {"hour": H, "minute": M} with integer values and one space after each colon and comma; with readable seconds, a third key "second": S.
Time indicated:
{"hour": 11, "minute": 22, "second": 42}
